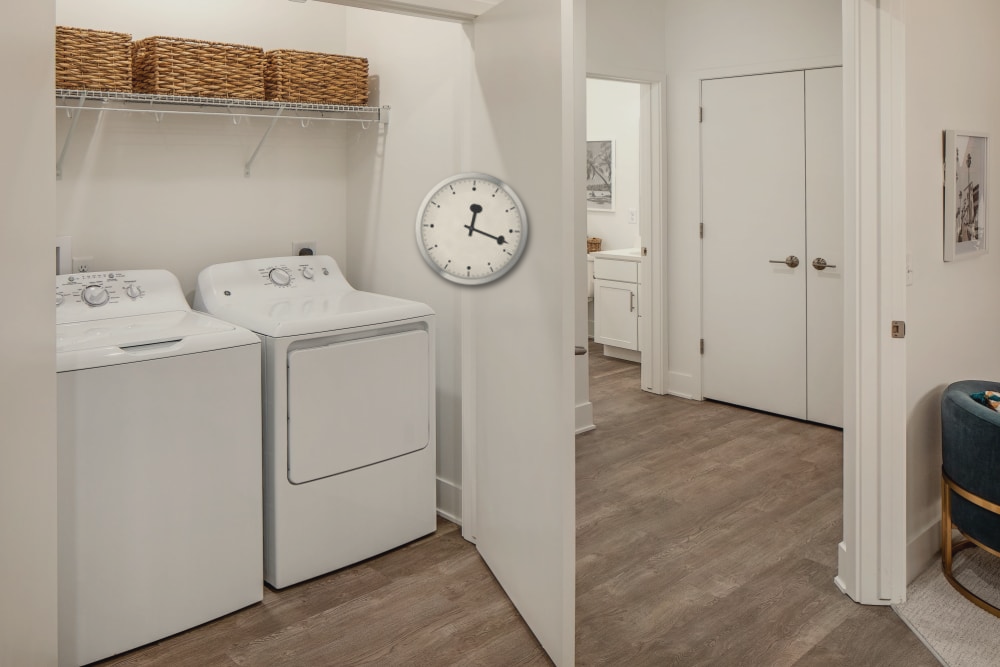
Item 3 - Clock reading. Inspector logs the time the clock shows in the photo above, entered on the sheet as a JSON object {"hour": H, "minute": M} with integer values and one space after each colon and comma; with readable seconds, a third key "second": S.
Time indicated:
{"hour": 12, "minute": 18}
